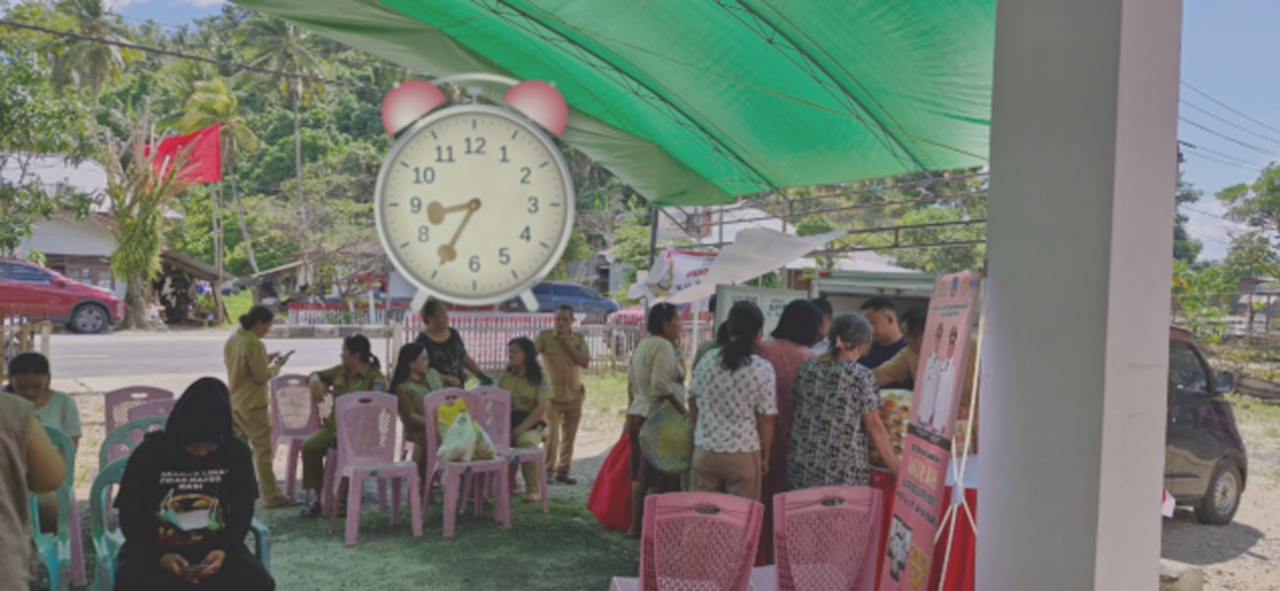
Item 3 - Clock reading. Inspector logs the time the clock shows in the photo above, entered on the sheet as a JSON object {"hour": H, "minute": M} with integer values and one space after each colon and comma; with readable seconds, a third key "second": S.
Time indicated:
{"hour": 8, "minute": 35}
